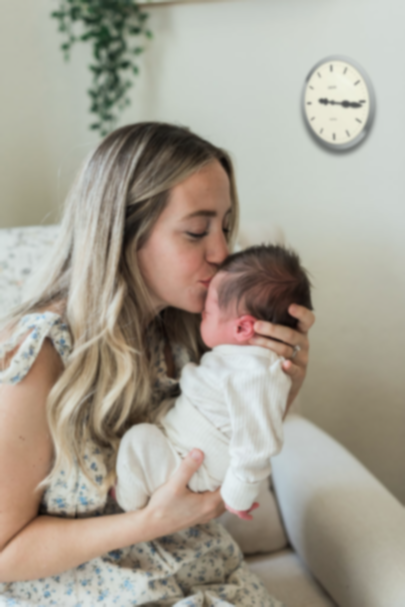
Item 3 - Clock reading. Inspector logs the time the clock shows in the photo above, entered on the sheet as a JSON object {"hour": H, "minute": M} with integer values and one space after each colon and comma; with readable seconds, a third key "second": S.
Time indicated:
{"hour": 9, "minute": 16}
